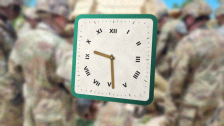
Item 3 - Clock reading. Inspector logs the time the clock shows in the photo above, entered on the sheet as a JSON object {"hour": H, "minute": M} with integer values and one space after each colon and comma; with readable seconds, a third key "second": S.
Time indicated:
{"hour": 9, "minute": 29}
